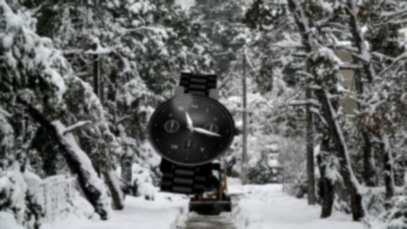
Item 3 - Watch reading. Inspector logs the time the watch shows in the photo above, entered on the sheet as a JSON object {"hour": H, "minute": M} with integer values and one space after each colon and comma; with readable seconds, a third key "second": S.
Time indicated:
{"hour": 11, "minute": 17}
